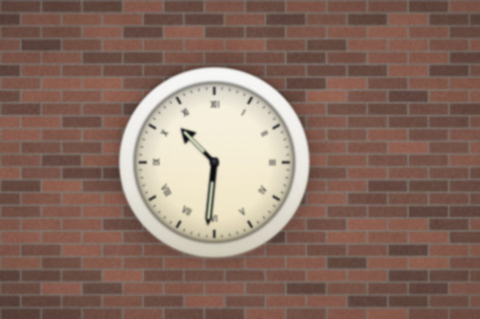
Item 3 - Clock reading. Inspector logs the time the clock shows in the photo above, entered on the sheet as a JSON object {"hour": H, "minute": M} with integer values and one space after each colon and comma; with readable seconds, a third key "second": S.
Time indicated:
{"hour": 10, "minute": 31}
